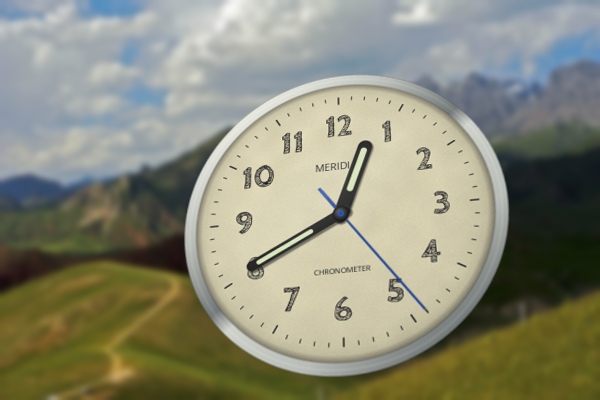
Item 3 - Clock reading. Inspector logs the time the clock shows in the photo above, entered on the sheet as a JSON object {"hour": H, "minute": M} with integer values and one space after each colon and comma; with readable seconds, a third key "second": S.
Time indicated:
{"hour": 12, "minute": 40, "second": 24}
